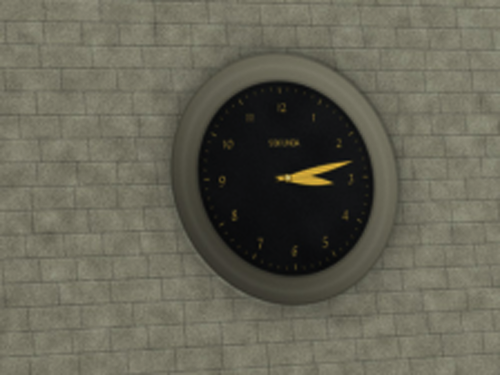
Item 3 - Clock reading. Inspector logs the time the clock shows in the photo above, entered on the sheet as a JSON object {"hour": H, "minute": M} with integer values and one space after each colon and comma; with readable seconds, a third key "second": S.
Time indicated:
{"hour": 3, "minute": 13}
